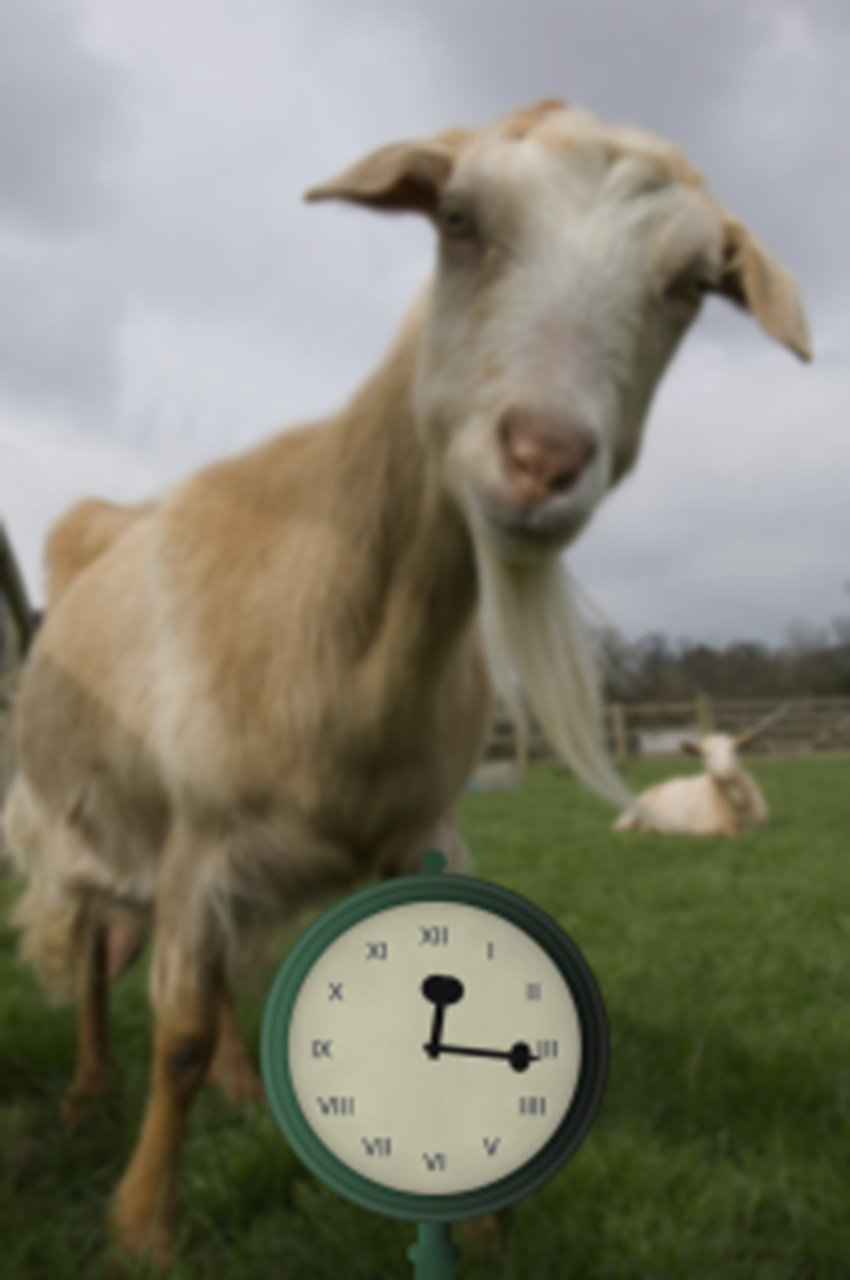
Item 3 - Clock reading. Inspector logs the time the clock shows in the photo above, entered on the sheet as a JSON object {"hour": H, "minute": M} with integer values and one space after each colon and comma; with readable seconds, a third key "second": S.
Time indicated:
{"hour": 12, "minute": 16}
